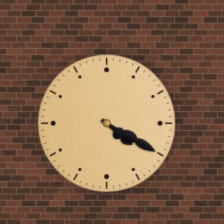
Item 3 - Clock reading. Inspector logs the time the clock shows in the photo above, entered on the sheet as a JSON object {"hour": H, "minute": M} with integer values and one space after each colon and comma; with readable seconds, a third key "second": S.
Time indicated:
{"hour": 4, "minute": 20}
